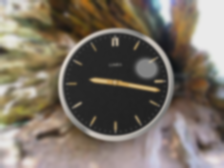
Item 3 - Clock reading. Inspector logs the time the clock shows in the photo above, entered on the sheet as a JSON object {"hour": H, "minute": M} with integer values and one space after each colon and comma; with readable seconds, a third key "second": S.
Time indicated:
{"hour": 9, "minute": 17}
